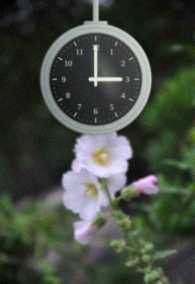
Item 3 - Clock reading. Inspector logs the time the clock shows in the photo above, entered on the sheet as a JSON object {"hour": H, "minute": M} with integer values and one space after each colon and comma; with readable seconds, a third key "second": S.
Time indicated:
{"hour": 3, "minute": 0}
